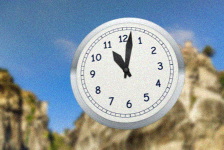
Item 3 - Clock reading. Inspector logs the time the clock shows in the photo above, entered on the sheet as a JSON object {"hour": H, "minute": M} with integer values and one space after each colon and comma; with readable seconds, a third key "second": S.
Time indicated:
{"hour": 11, "minute": 2}
